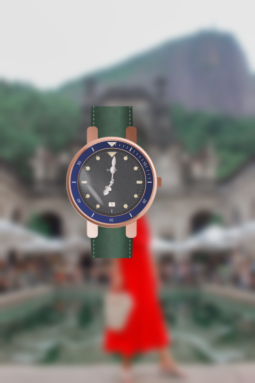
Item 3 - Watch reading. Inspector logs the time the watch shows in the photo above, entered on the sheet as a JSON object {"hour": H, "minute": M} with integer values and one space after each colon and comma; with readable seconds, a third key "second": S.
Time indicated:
{"hour": 7, "minute": 1}
